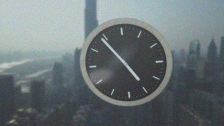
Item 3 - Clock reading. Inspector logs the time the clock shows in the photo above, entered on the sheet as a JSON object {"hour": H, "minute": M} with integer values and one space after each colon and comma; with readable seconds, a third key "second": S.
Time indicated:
{"hour": 4, "minute": 54}
